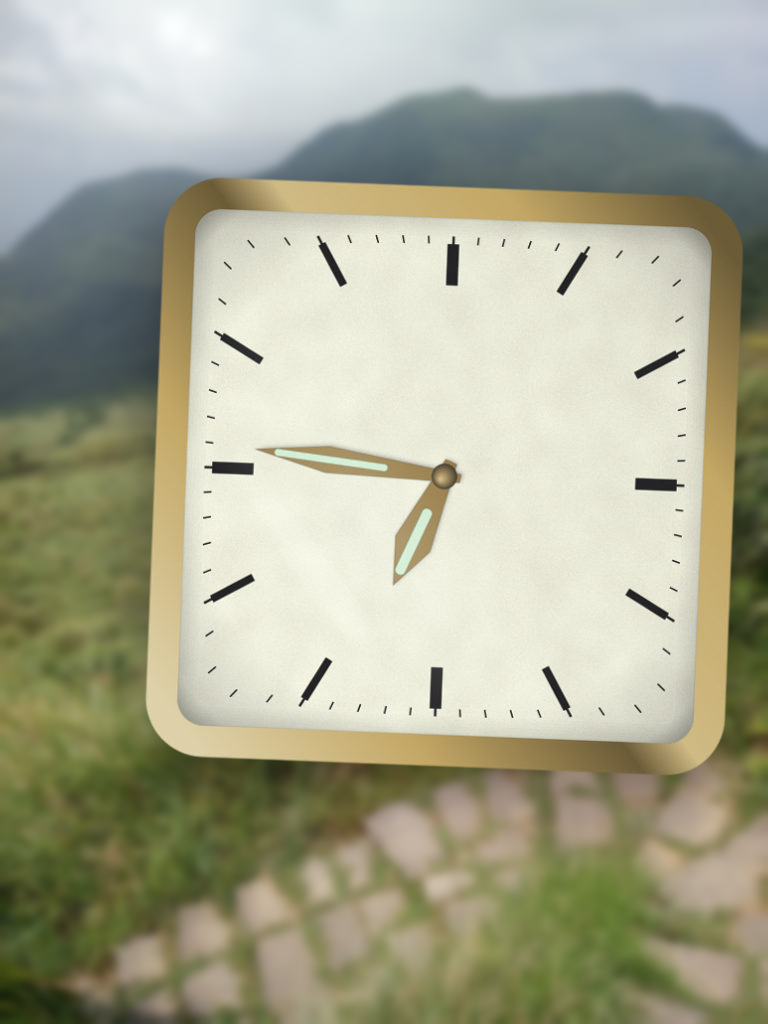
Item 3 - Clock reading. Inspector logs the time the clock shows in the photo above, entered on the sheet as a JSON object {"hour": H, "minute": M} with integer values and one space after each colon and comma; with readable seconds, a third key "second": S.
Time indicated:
{"hour": 6, "minute": 46}
